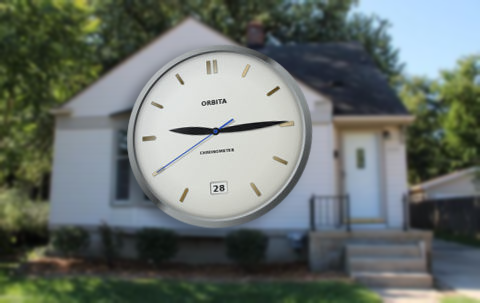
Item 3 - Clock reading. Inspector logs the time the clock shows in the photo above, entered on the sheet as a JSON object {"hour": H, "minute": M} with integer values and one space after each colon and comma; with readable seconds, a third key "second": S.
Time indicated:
{"hour": 9, "minute": 14, "second": 40}
